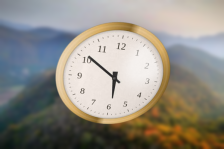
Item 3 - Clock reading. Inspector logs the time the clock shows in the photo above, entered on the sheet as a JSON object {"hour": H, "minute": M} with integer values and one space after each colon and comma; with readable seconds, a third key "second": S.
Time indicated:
{"hour": 5, "minute": 51}
